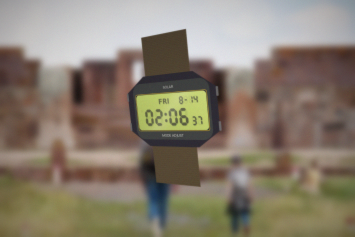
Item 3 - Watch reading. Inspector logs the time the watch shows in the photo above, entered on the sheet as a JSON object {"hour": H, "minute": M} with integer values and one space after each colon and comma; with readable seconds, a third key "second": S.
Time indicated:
{"hour": 2, "minute": 6}
